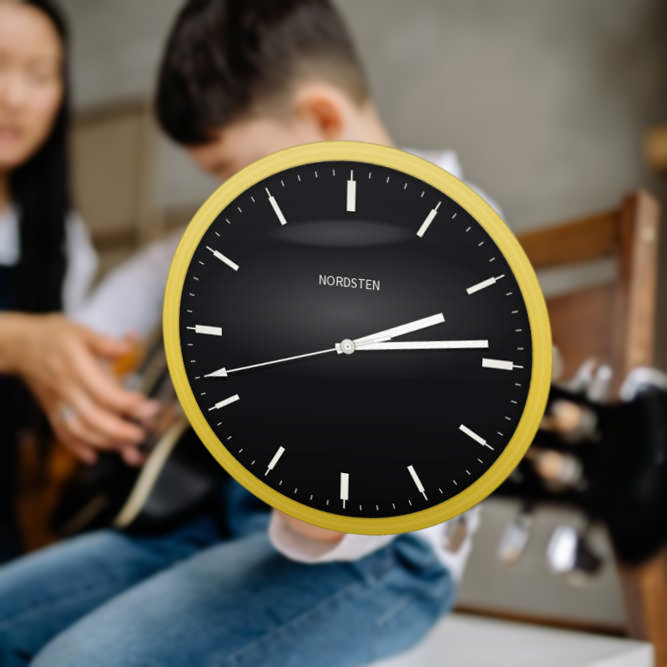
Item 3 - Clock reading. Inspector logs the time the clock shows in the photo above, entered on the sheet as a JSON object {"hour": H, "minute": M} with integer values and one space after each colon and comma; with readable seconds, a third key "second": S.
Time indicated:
{"hour": 2, "minute": 13, "second": 42}
